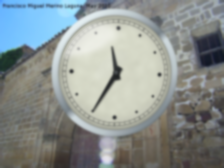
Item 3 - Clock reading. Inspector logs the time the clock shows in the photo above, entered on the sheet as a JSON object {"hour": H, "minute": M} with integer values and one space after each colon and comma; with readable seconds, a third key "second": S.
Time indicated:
{"hour": 11, "minute": 35}
